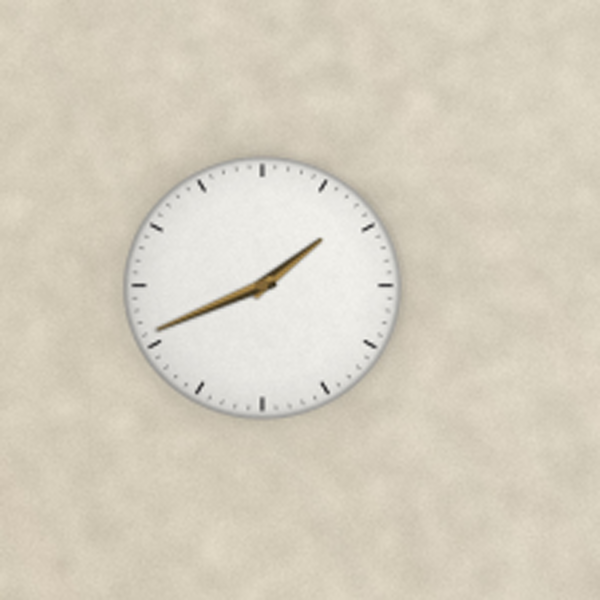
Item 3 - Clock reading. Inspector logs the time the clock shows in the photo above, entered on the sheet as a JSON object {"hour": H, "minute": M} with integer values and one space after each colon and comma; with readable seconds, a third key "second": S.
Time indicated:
{"hour": 1, "minute": 41}
